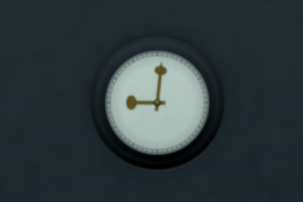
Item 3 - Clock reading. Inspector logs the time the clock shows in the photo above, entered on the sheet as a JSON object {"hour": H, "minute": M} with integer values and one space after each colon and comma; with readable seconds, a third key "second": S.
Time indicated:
{"hour": 9, "minute": 1}
